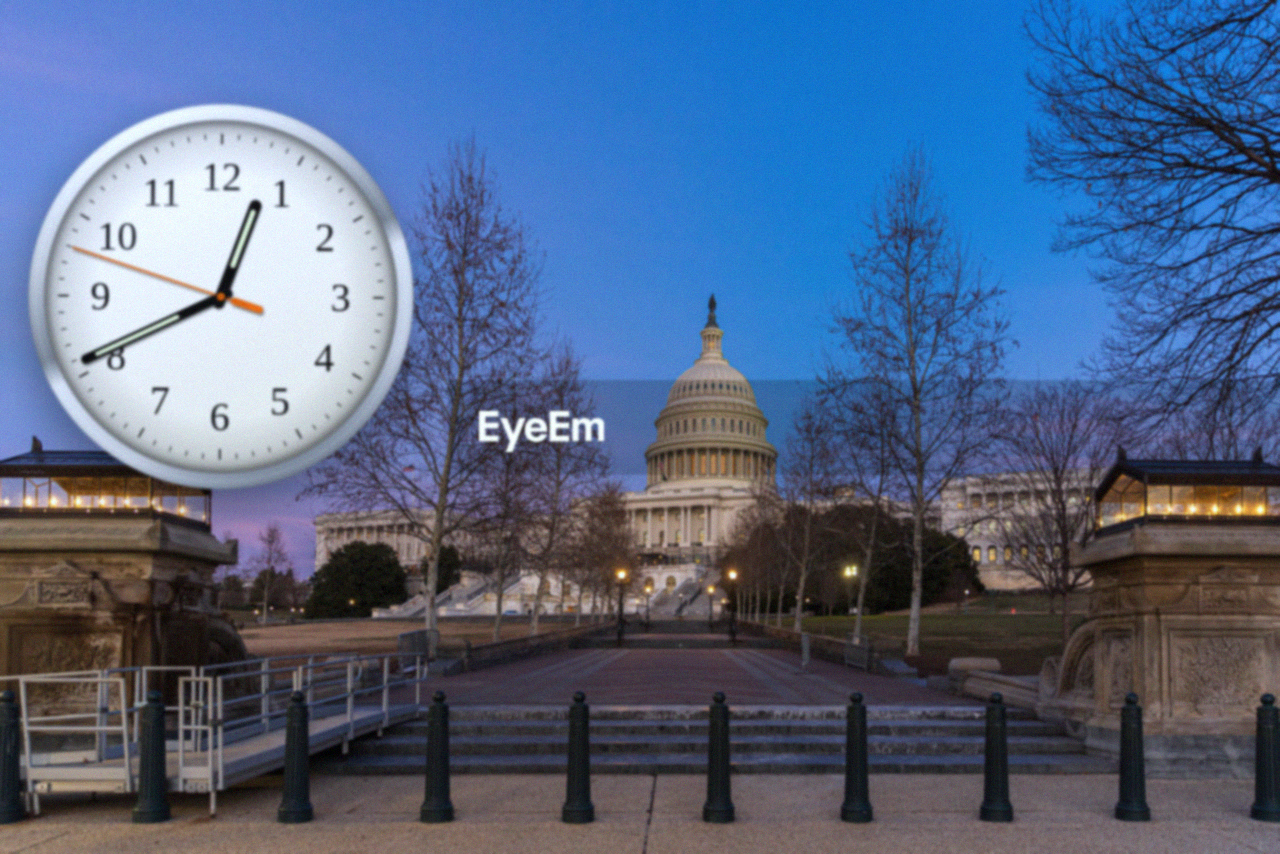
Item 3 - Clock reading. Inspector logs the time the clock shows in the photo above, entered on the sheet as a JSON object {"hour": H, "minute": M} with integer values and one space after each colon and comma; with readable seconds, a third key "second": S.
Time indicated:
{"hour": 12, "minute": 40, "second": 48}
